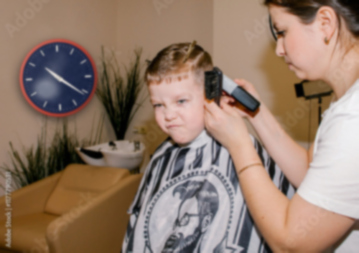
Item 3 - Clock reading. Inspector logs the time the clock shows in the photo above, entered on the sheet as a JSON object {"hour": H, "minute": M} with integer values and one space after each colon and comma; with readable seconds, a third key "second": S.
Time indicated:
{"hour": 10, "minute": 21}
